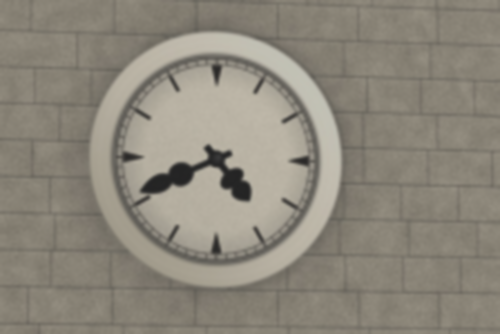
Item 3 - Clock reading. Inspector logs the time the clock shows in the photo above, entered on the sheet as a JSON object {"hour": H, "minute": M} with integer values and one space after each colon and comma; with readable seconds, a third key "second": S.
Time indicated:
{"hour": 4, "minute": 41}
